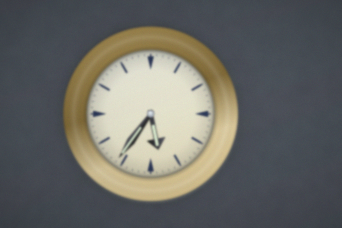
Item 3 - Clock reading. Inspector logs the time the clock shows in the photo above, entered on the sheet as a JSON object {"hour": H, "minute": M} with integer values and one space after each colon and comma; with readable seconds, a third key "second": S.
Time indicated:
{"hour": 5, "minute": 36}
